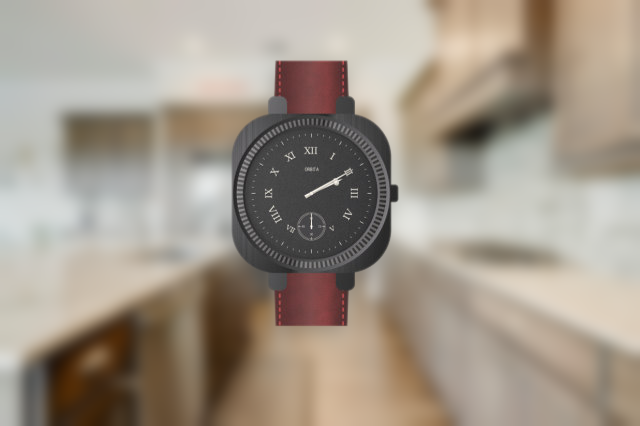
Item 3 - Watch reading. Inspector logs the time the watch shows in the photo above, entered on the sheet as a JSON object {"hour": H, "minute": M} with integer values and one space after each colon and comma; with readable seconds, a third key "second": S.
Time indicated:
{"hour": 2, "minute": 10}
